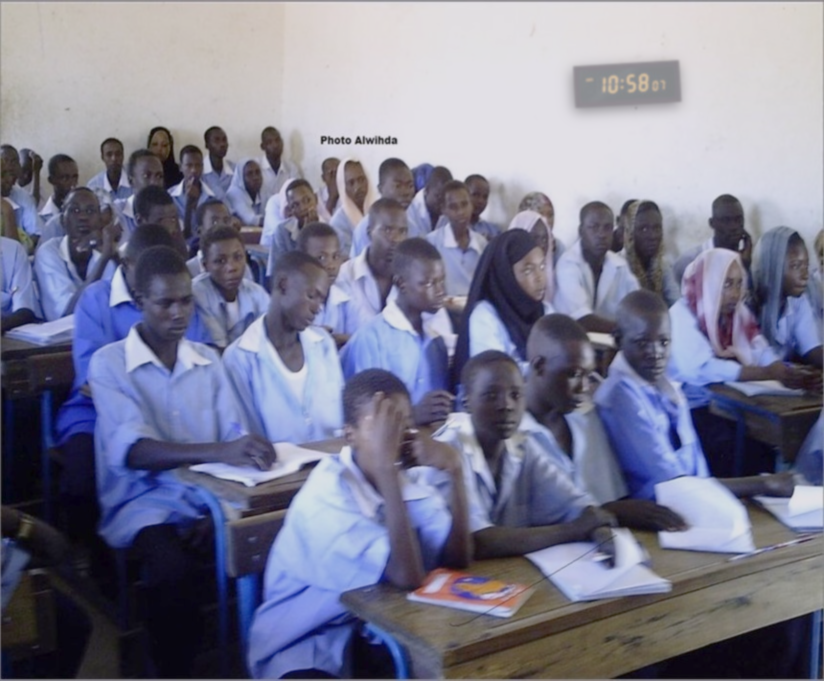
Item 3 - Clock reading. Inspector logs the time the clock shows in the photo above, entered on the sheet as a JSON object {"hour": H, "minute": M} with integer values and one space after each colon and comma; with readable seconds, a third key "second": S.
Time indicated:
{"hour": 10, "minute": 58}
